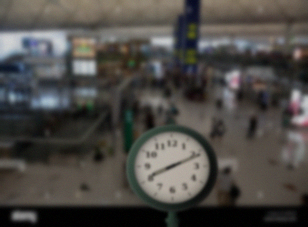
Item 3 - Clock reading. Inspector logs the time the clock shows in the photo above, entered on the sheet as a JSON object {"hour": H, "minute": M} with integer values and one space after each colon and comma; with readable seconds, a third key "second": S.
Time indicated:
{"hour": 8, "minute": 11}
